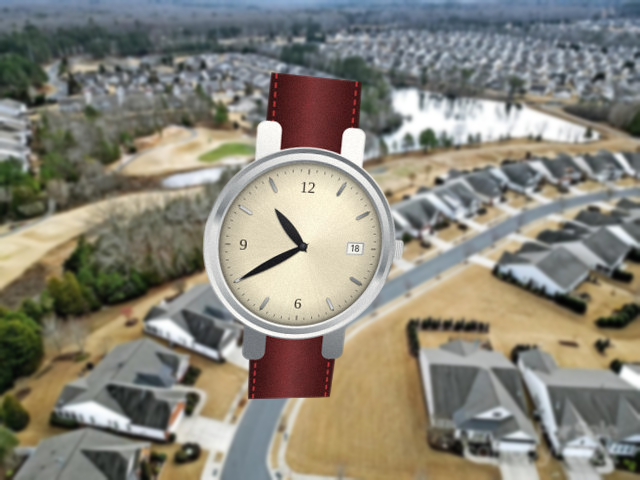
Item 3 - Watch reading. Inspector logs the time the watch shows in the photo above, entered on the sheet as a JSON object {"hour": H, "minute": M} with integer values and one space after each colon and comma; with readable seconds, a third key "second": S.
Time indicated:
{"hour": 10, "minute": 40}
